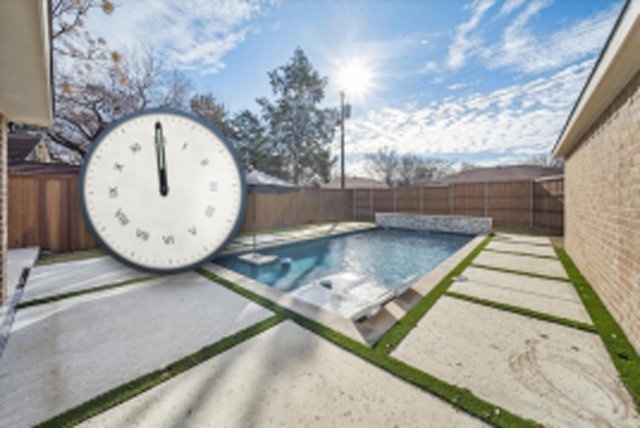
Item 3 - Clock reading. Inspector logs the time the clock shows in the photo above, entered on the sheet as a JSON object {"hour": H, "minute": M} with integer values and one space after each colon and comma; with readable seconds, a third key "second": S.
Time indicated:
{"hour": 12, "minute": 0}
